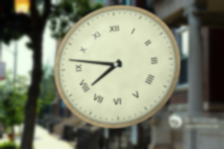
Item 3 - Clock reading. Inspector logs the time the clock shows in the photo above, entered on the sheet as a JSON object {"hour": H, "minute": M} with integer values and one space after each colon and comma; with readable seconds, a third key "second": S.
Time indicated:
{"hour": 7, "minute": 47}
